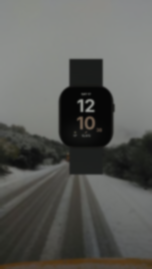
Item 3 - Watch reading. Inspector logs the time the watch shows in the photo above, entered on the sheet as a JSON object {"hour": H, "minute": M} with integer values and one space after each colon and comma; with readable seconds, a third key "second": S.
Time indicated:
{"hour": 12, "minute": 10}
